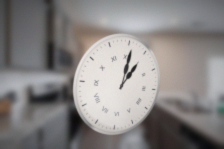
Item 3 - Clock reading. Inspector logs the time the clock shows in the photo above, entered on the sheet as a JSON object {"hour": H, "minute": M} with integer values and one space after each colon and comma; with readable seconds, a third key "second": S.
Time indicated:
{"hour": 1, "minute": 1}
